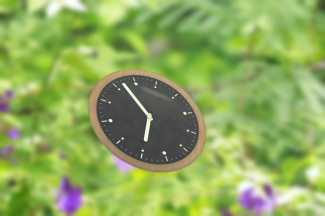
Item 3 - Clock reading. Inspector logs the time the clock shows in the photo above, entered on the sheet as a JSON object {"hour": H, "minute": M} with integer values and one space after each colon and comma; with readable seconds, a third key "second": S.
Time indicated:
{"hour": 6, "minute": 57}
